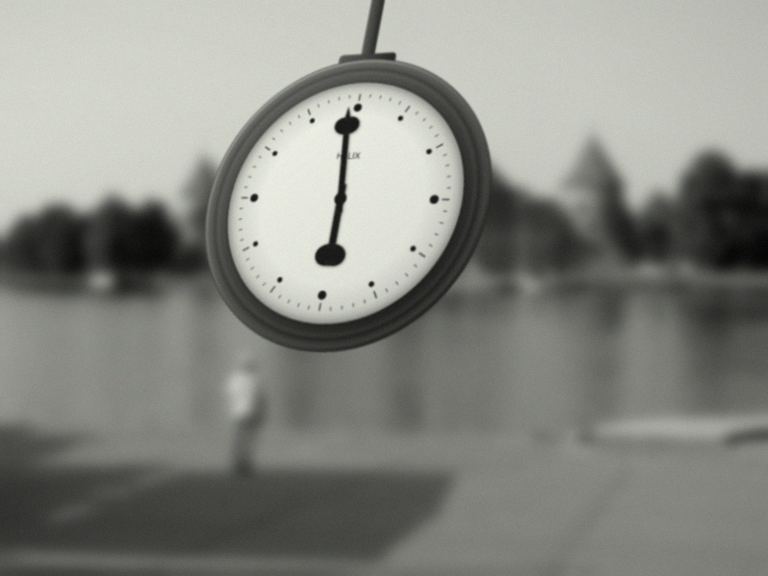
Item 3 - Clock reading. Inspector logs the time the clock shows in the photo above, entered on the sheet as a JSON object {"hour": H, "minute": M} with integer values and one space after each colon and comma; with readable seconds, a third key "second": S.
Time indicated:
{"hour": 5, "minute": 59}
